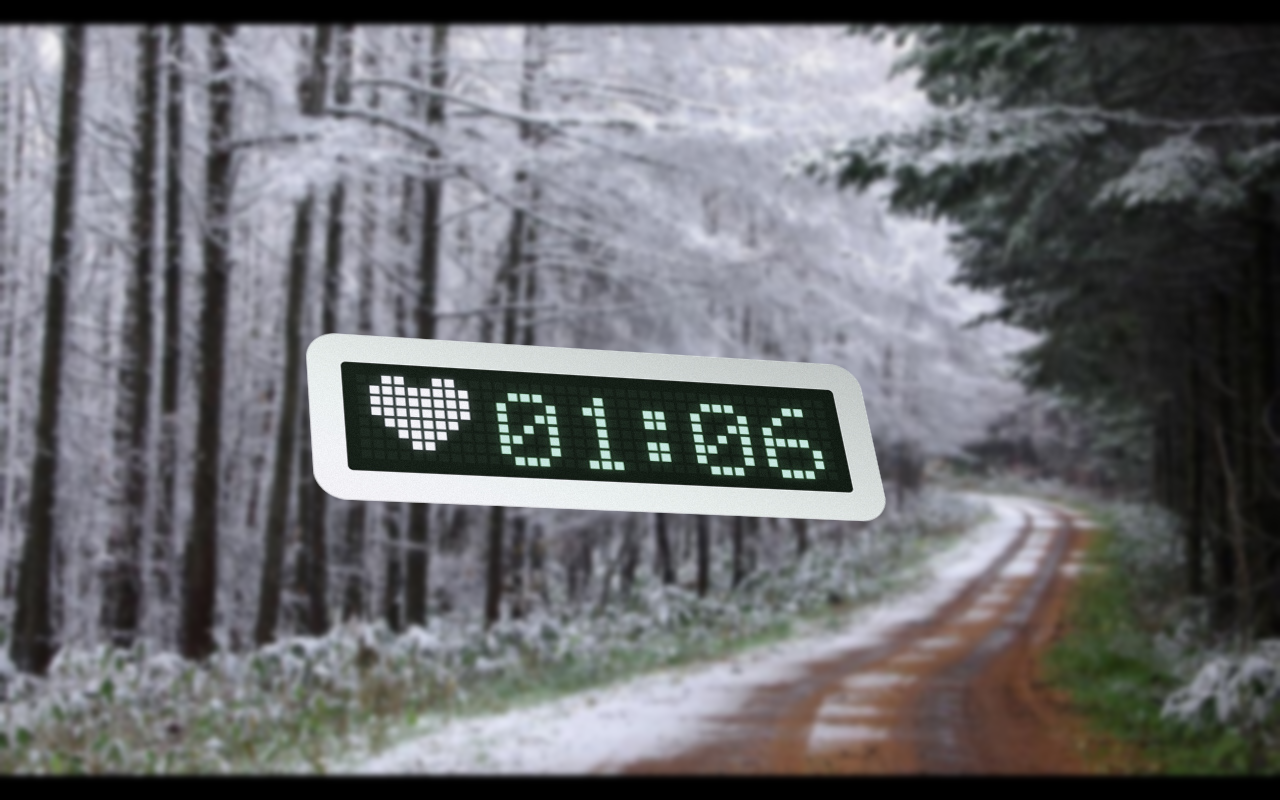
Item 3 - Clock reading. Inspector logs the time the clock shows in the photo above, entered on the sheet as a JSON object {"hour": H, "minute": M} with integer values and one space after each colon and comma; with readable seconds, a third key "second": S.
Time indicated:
{"hour": 1, "minute": 6}
